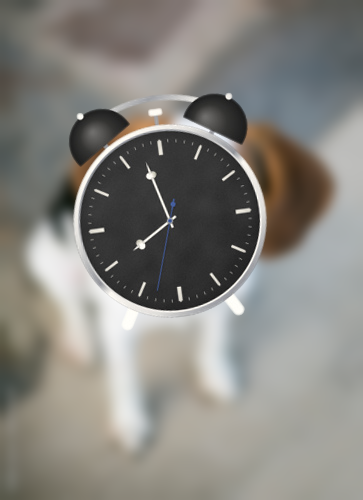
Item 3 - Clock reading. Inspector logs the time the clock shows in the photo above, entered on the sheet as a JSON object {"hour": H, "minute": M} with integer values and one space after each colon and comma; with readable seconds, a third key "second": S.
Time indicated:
{"hour": 7, "minute": 57, "second": 33}
